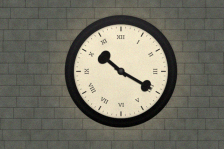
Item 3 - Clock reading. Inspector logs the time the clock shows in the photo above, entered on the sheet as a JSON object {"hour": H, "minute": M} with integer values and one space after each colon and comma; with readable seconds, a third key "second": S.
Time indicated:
{"hour": 10, "minute": 20}
